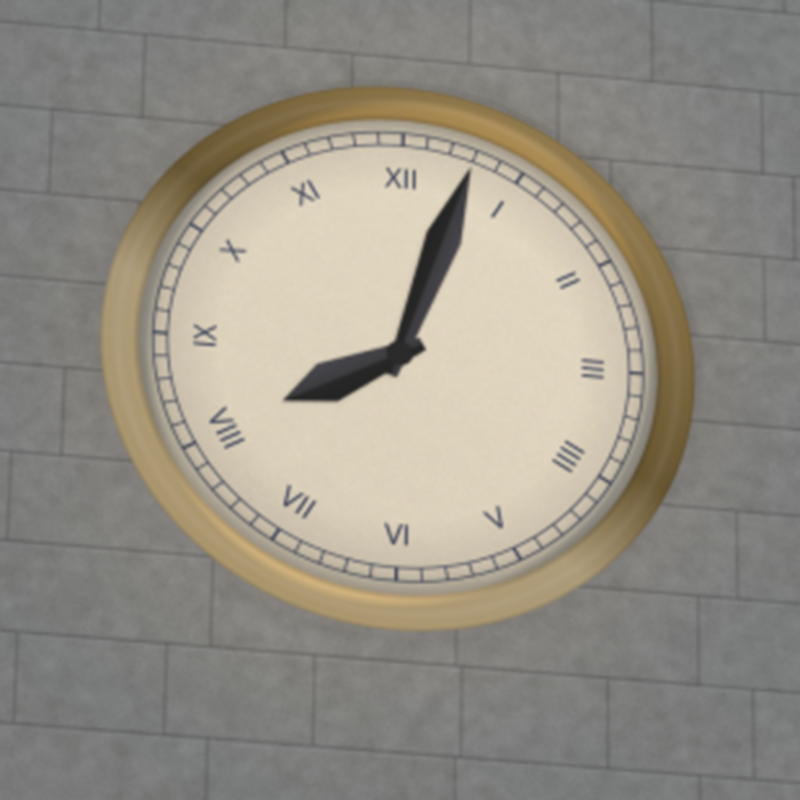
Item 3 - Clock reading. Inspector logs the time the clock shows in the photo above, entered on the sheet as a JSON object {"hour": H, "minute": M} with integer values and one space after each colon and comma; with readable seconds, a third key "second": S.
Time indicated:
{"hour": 8, "minute": 3}
